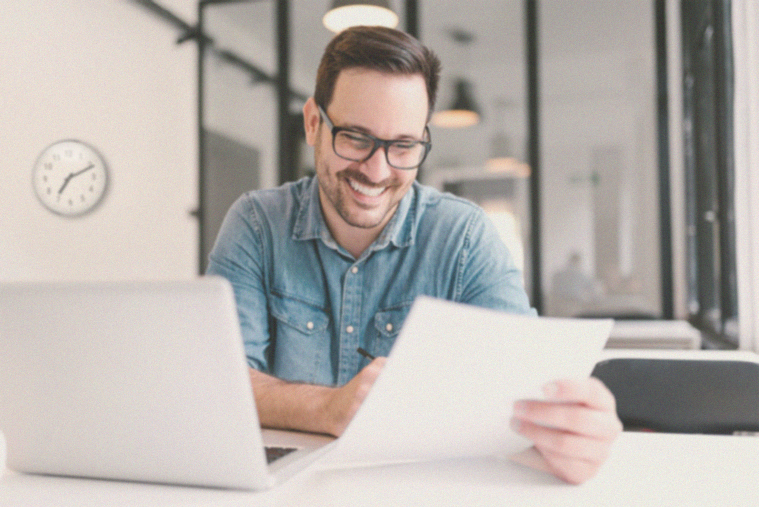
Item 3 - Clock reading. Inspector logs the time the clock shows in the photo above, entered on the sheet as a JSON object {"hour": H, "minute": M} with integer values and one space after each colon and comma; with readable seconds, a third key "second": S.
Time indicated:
{"hour": 7, "minute": 11}
